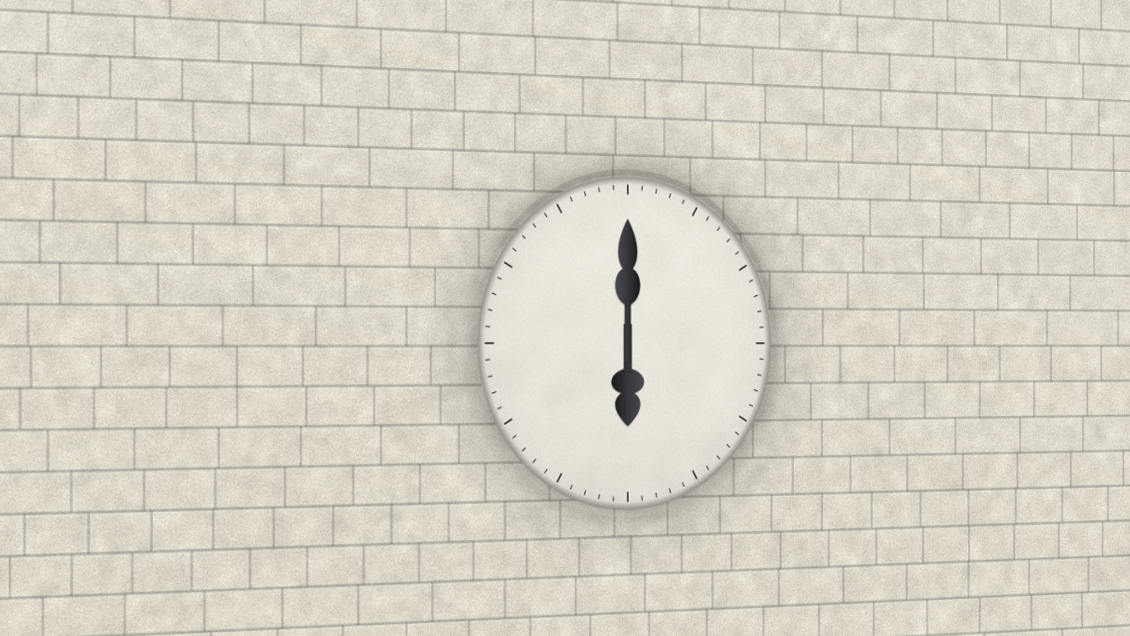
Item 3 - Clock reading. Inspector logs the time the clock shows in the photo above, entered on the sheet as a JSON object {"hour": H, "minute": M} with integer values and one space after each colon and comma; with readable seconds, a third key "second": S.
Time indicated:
{"hour": 6, "minute": 0}
